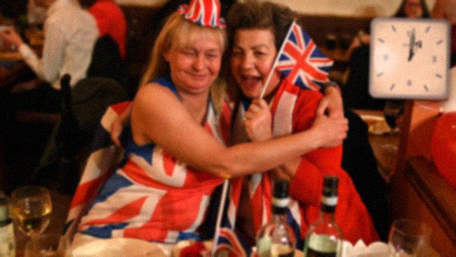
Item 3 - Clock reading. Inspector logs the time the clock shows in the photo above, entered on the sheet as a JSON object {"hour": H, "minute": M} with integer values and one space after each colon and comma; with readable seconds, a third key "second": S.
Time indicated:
{"hour": 1, "minute": 1}
